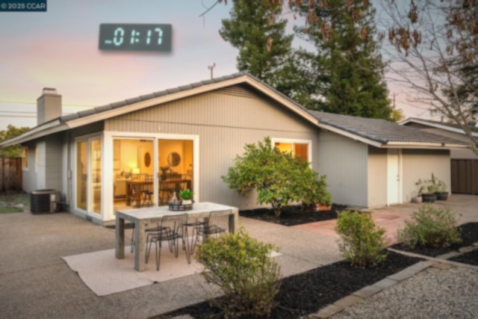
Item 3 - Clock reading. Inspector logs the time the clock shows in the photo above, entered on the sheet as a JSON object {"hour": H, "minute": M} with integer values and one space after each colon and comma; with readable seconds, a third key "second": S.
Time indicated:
{"hour": 1, "minute": 17}
